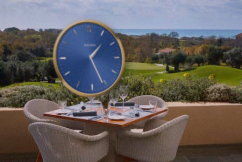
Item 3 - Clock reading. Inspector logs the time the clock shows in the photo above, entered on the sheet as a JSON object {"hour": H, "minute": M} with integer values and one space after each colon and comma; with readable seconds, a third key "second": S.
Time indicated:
{"hour": 1, "minute": 26}
